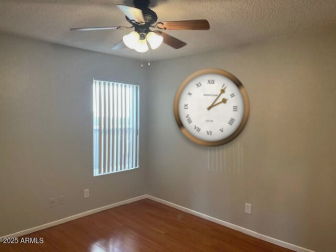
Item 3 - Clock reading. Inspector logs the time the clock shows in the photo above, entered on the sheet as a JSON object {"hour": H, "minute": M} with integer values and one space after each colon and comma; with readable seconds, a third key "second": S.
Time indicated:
{"hour": 2, "minute": 6}
